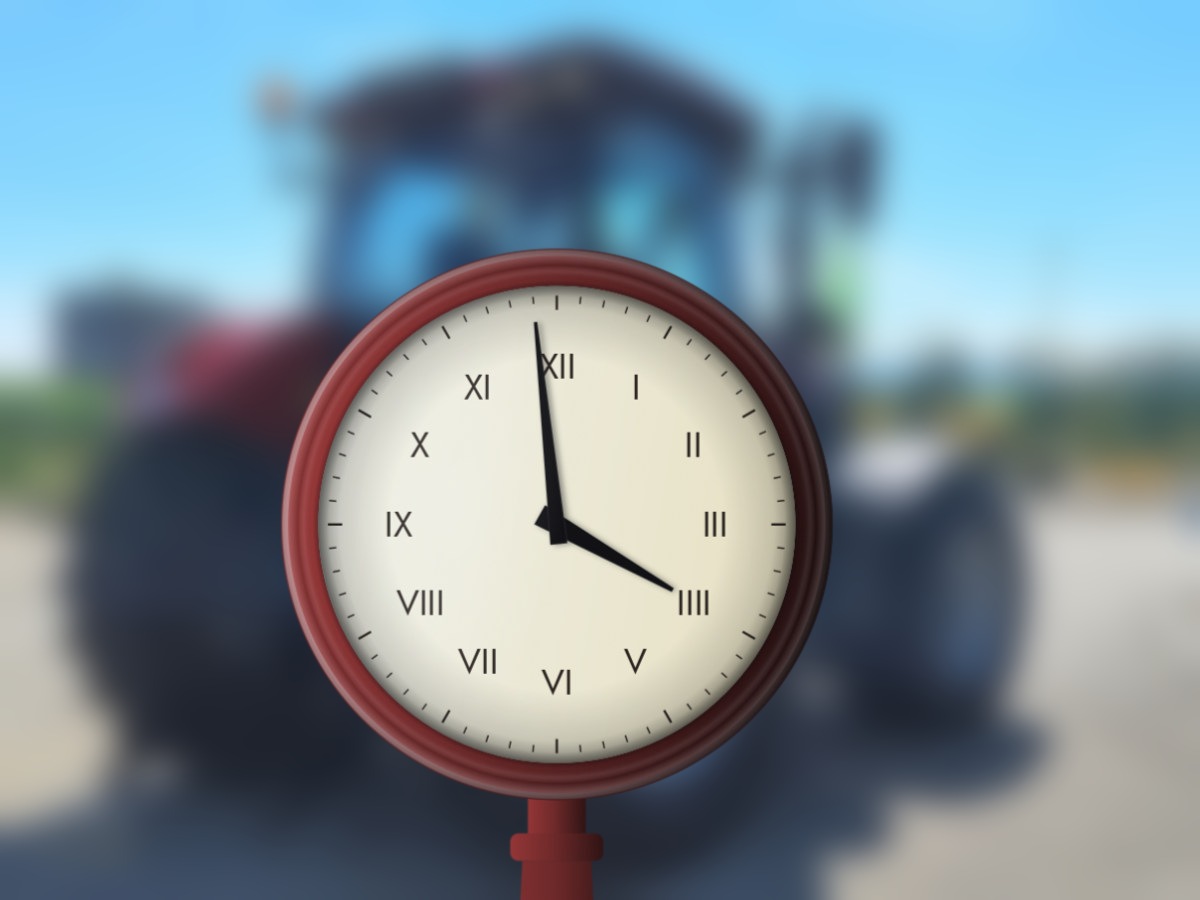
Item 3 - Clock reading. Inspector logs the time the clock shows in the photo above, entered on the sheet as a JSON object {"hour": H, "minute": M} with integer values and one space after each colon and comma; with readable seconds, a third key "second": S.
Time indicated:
{"hour": 3, "minute": 59}
